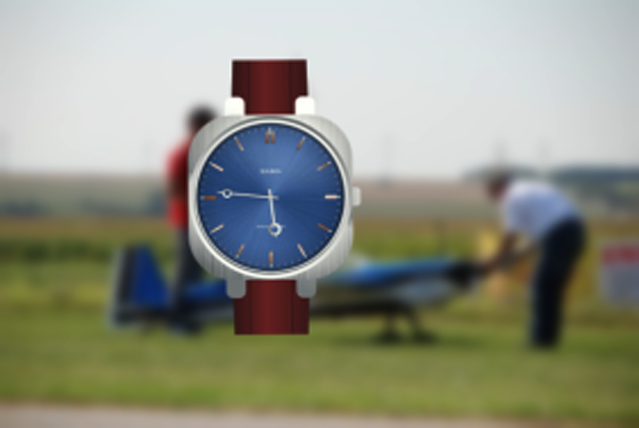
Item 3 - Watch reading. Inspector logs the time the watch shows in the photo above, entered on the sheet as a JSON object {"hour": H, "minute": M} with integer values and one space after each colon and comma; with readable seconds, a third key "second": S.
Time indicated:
{"hour": 5, "minute": 46}
